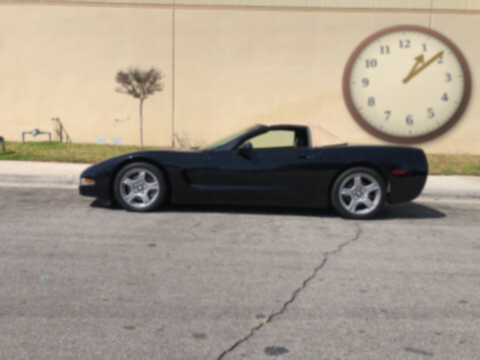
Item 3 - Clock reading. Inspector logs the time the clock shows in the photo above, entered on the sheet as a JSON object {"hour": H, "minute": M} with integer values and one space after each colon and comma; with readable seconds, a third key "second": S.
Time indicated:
{"hour": 1, "minute": 9}
